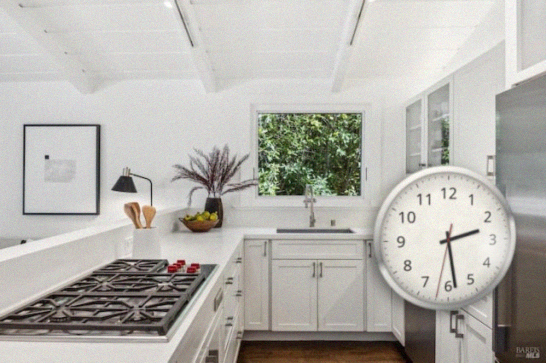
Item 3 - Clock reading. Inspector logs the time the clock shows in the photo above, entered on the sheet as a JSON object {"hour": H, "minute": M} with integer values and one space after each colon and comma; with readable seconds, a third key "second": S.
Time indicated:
{"hour": 2, "minute": 28, "second": 32}
